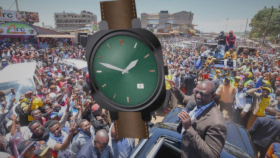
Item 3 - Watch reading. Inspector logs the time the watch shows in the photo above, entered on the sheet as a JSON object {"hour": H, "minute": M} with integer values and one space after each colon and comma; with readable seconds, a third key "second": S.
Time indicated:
{"hour": 1, "minute": 48}
